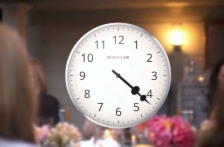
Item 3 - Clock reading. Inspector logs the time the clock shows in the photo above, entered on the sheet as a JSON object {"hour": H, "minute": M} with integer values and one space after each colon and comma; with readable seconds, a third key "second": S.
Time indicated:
{"hour": 4, "minute": 22}
